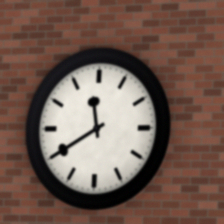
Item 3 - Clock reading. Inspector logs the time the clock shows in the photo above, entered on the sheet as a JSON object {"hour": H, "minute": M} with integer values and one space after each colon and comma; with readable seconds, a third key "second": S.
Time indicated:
{"hour": 11, "minute": 40}
